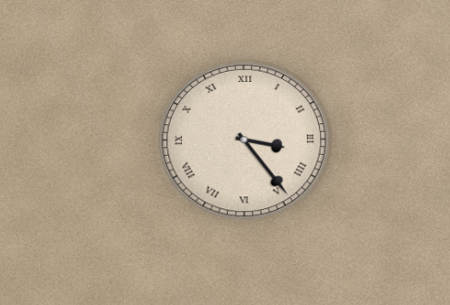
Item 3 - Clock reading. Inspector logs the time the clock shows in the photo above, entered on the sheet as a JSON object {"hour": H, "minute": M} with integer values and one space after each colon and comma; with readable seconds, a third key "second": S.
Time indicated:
{"hour": 3, "minute": 24}
